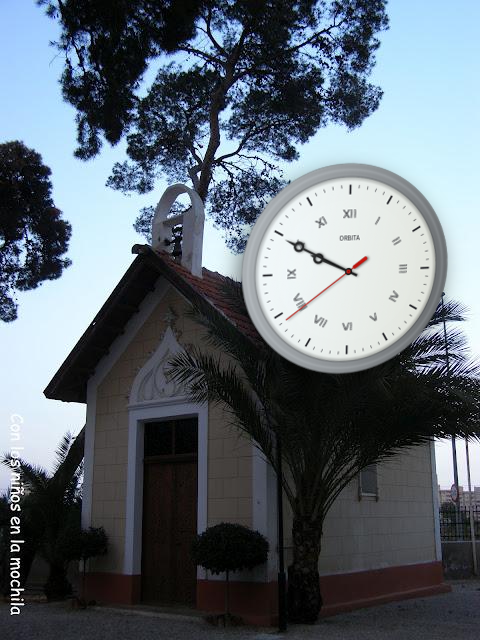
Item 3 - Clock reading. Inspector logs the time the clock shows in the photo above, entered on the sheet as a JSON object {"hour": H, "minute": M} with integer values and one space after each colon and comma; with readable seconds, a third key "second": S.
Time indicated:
{"hour": 9, "minute": 49, "second": 39}
